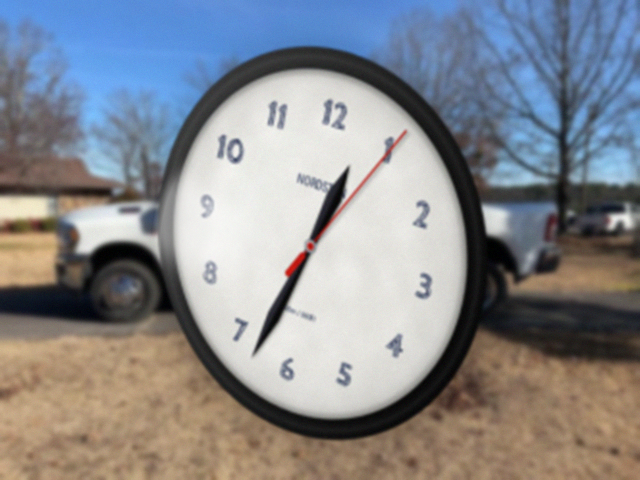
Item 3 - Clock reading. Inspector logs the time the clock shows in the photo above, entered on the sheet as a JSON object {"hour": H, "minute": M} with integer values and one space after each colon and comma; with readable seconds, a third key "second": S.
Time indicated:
{"hour": 12, "minute": 33, "second": 5}
